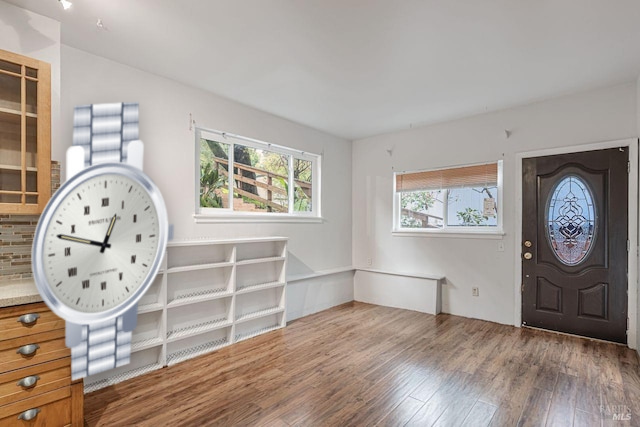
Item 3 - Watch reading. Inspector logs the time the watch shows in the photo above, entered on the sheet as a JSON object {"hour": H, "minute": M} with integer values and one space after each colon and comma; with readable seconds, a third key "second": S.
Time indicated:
{"hour": 12, "minute": 48}
